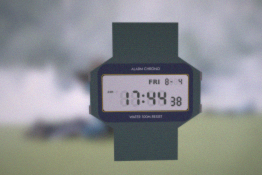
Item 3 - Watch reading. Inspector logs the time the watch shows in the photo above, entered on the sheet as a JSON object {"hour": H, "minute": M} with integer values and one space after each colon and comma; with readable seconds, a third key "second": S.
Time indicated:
{"hour": 17, "minute": 44, "second": 38}
